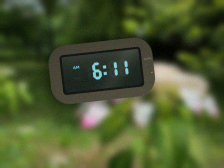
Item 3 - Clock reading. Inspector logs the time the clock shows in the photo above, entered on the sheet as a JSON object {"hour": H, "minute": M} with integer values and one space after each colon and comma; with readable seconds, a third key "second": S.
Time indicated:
{"hour": 6, "minute": 11}
